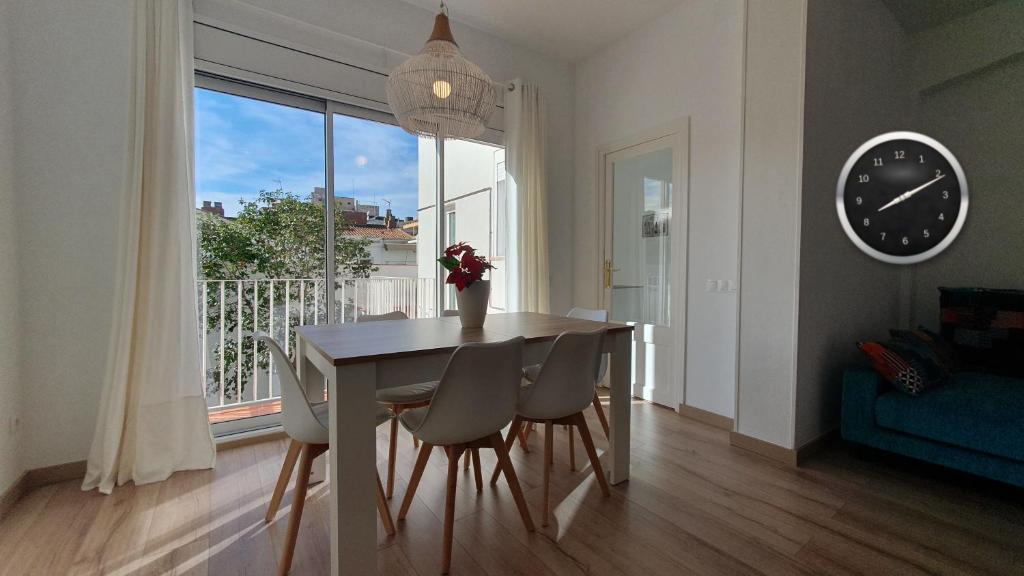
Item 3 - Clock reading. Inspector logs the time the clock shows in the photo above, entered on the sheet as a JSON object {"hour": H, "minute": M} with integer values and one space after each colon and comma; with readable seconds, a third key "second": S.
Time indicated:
{"hour": 8, "minute": 11}
